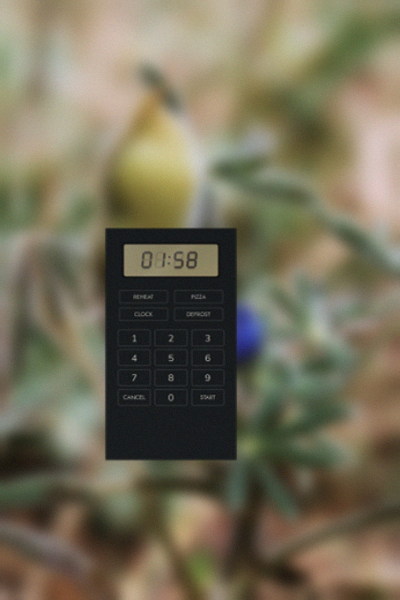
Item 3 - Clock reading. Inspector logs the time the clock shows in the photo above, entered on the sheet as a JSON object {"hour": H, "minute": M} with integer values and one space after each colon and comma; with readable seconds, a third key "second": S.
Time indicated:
{"hour": 1, "minute": 58}
